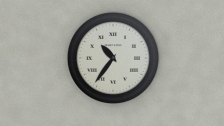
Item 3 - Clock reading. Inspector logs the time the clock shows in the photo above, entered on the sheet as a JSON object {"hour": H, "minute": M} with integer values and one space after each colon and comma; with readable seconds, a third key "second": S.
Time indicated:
{"hour": 10, "minute": 36}
